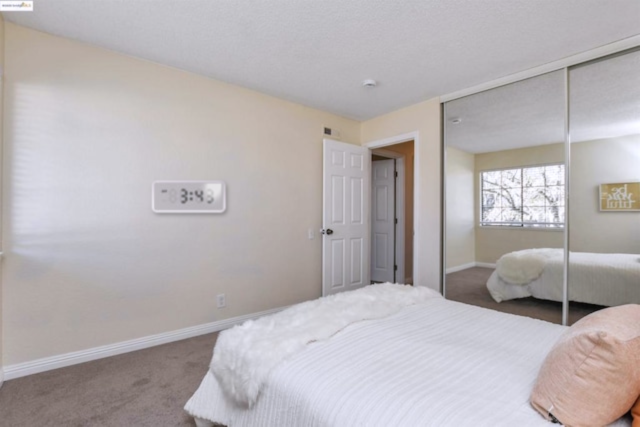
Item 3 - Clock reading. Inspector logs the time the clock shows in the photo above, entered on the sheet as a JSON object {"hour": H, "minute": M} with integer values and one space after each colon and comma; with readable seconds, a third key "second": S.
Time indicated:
{"hour": 3, "minute": 43}
